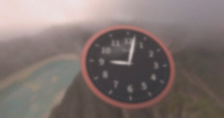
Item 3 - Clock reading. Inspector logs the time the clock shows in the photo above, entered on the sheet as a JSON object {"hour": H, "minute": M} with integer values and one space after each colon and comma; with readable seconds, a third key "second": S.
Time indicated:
{"hour": 9, "minute": 2}
